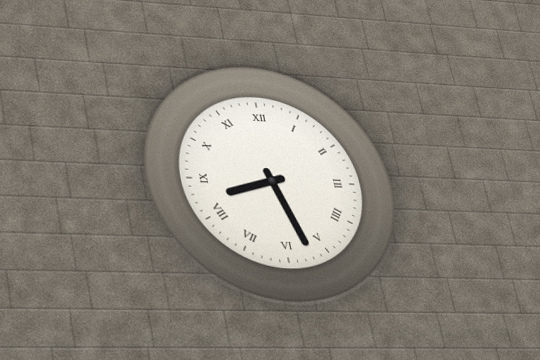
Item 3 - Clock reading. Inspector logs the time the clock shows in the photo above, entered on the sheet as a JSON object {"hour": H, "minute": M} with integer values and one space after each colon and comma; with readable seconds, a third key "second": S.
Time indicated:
{"hour": 8, "minute": 27}
